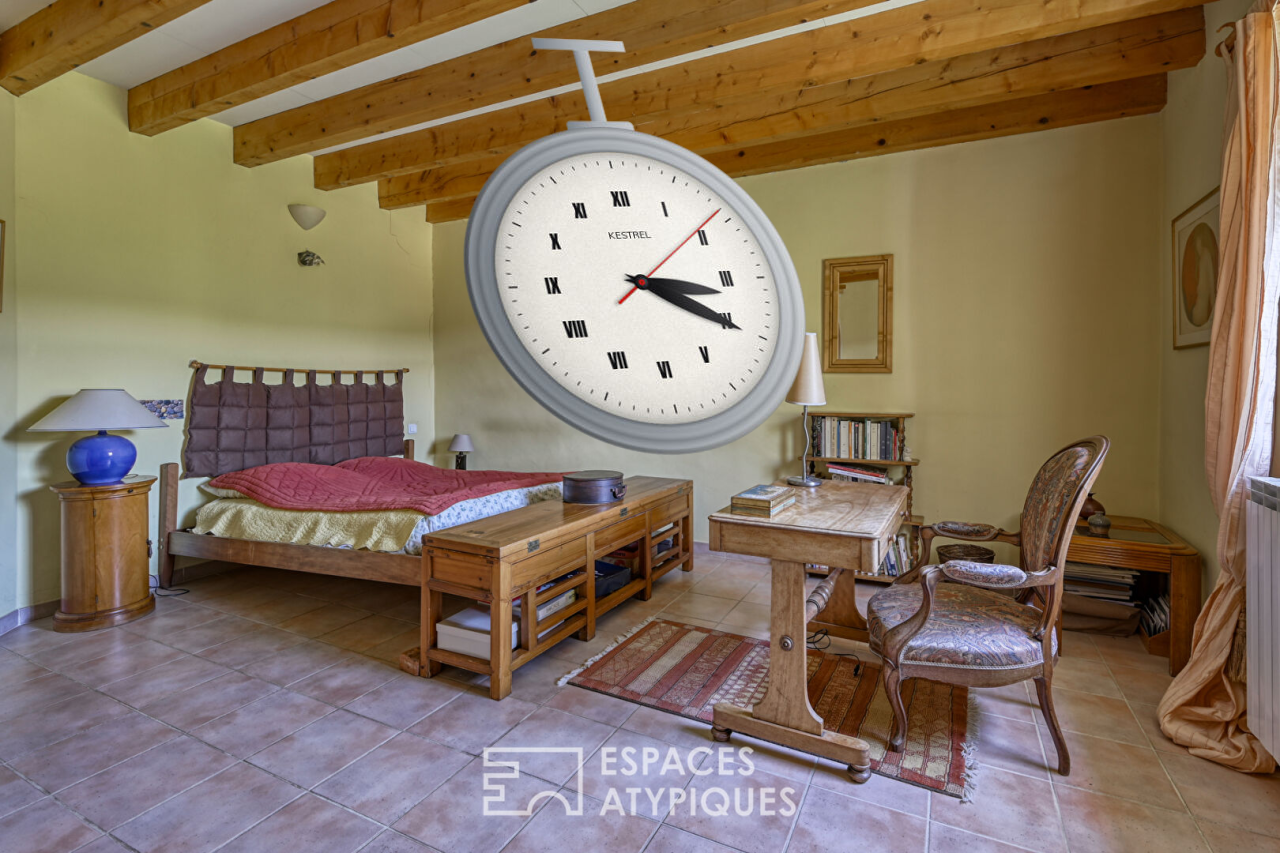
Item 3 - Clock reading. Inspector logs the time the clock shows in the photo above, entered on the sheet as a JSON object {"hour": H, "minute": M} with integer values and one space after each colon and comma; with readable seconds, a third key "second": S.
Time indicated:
{"hour": 3, "minute": 20, "second": 9}
